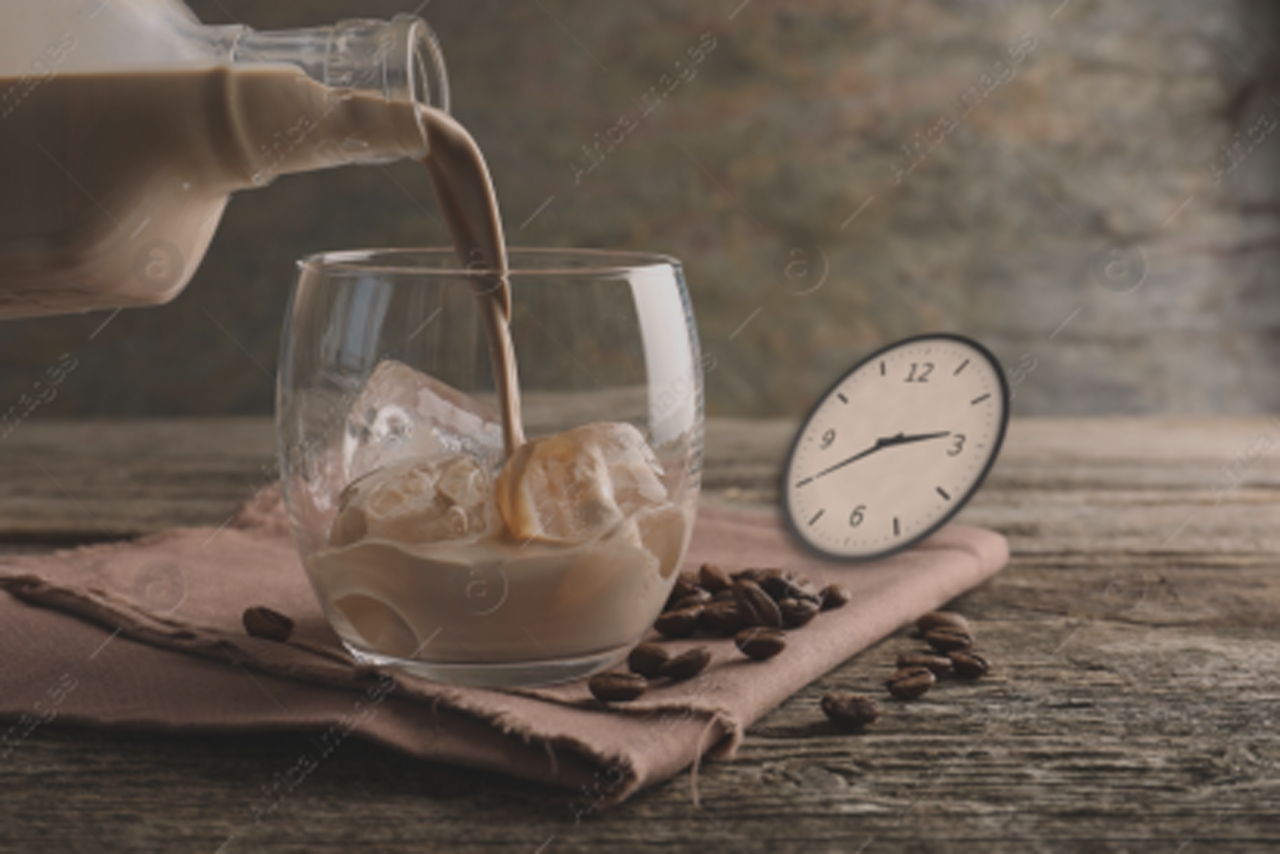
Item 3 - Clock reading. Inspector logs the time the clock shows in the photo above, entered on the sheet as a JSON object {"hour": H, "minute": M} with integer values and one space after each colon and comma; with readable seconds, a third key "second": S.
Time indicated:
{"hour": 2, "minute": 40}
